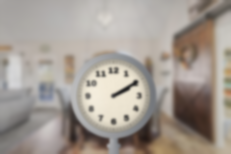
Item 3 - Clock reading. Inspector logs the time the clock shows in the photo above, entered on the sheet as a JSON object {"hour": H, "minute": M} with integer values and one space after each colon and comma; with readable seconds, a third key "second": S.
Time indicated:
{"hour": 2, "minute": 10}
